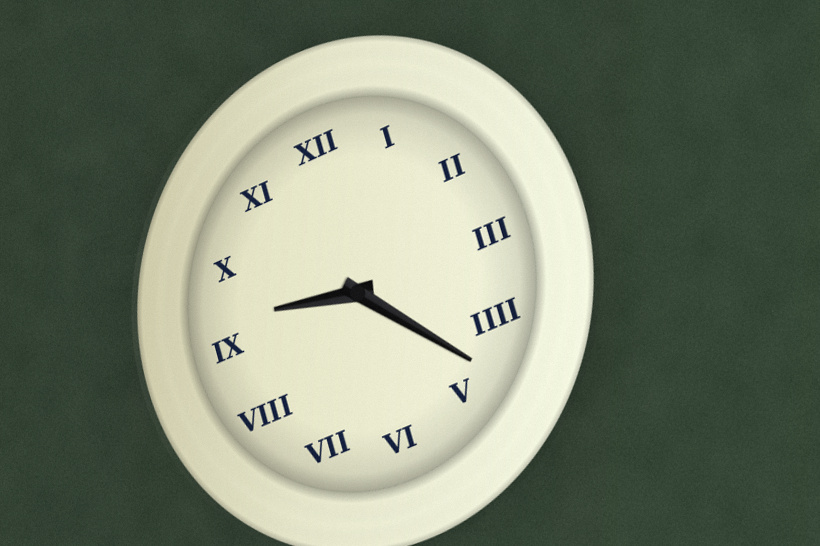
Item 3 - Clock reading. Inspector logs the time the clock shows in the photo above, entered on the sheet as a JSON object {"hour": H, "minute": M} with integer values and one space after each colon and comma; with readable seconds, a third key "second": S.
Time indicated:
{"hour": 9, "minute": 23}
